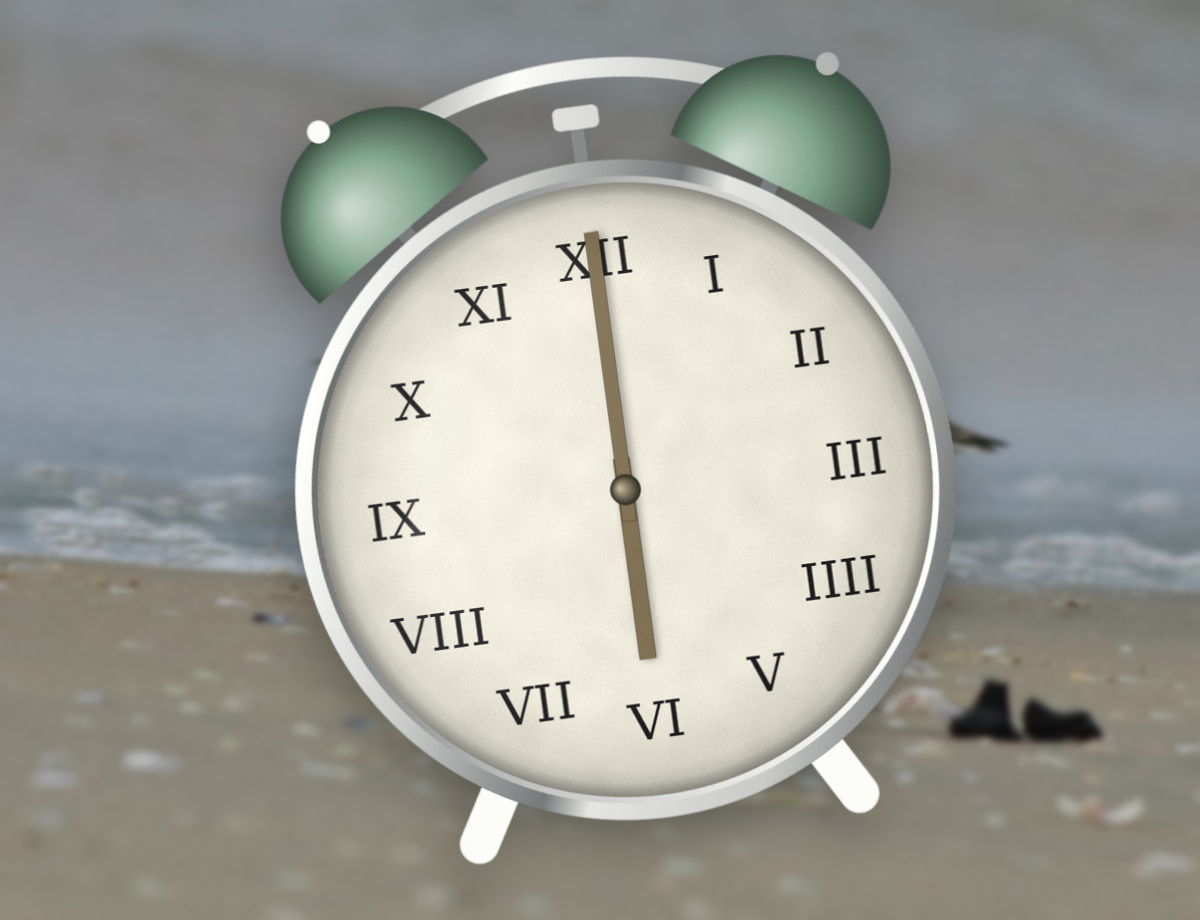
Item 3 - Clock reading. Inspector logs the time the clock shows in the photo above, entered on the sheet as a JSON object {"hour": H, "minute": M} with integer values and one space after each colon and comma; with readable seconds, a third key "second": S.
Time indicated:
{"hour": 6, "minute": 0}
